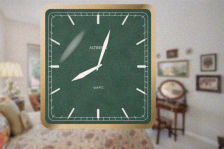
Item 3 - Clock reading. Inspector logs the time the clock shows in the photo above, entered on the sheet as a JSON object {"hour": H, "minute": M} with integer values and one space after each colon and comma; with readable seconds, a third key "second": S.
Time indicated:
{"hour": 8, "minute": 3}
